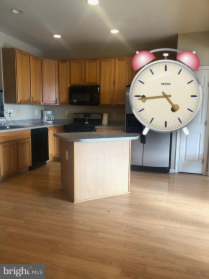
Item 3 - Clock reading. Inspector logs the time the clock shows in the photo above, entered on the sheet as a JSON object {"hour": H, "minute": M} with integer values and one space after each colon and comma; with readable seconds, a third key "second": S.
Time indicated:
{"hour": 4, "minute": 44}
